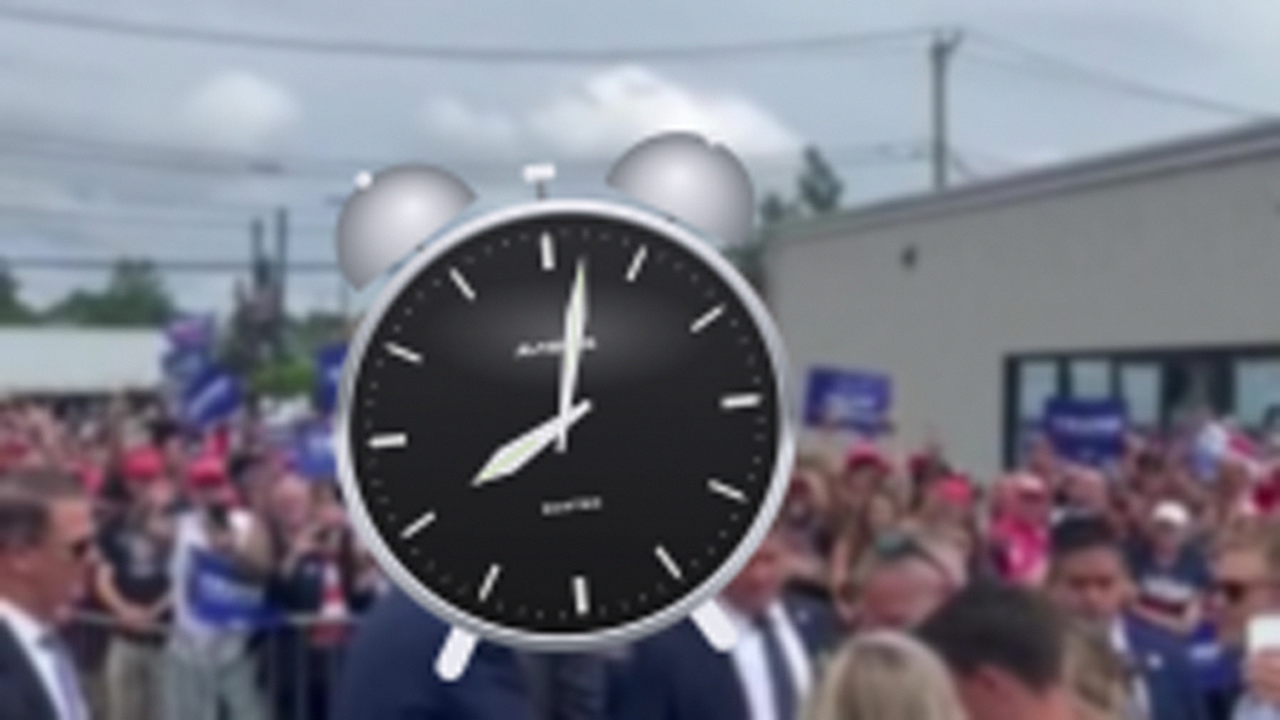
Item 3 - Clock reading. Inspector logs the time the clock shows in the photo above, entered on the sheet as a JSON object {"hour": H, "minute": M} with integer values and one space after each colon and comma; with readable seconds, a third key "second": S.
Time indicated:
{"hour": 8, "minute": 2}
